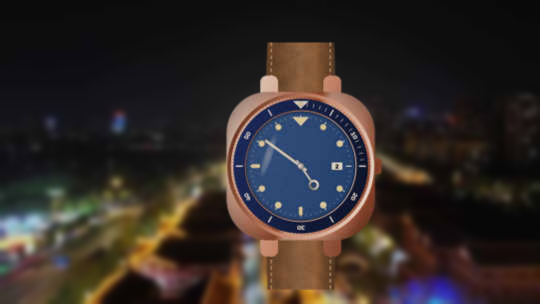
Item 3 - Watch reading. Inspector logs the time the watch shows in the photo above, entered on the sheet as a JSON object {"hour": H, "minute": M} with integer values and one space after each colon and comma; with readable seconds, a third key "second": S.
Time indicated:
{"hour": 4, "minute": 51}
